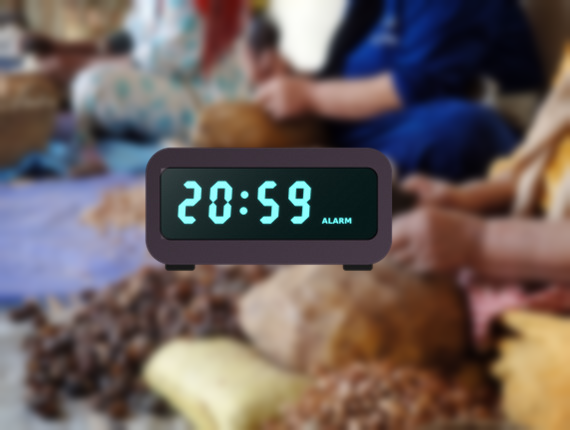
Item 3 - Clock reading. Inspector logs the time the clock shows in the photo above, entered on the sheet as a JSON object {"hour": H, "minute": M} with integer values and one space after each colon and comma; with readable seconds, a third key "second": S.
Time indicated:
{"hour": 20, "minute": 59}
